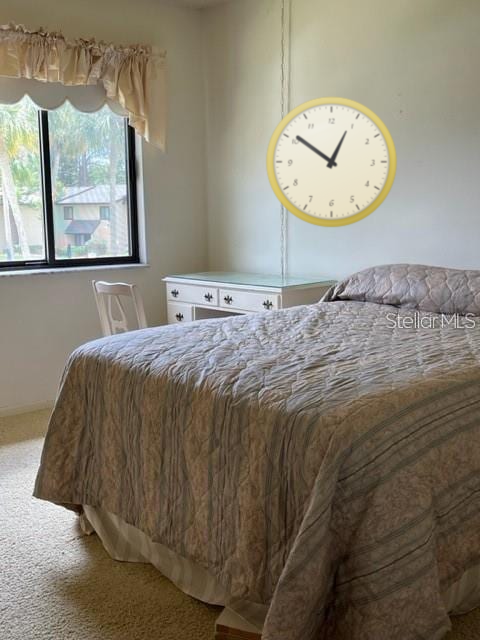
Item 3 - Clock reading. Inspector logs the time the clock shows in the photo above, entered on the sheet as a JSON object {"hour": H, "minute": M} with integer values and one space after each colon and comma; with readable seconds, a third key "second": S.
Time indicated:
{"hour": 12, "minute": 51}
